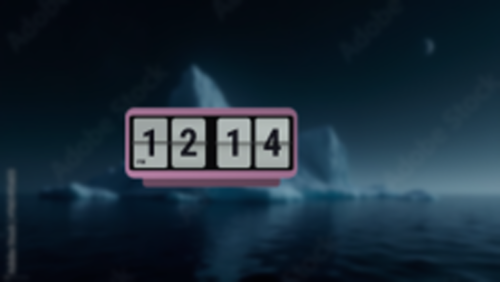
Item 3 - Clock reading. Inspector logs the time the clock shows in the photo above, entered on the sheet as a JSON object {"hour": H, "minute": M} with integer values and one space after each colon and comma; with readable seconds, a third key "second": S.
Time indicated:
{"hour": 12, "minute": 14}
